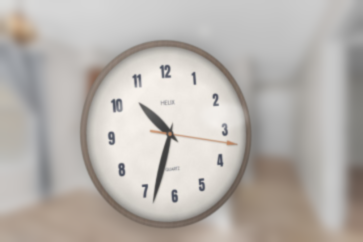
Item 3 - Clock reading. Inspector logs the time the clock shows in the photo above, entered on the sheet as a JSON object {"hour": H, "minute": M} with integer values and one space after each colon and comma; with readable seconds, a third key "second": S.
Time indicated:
{"hour": 10, "minute": 33, "second": 17}
